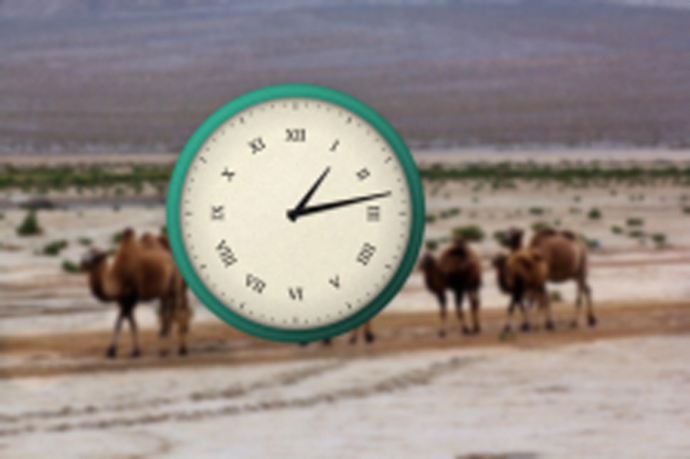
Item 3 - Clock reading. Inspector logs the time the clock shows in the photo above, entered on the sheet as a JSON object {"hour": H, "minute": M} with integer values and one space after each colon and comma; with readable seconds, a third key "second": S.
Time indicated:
{"hour": 1, "minute": 13}
